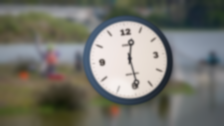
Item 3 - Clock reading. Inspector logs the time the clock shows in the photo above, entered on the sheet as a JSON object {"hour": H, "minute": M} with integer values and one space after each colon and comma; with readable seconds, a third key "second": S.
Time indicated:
{"hour": 12, "minute": 29}
